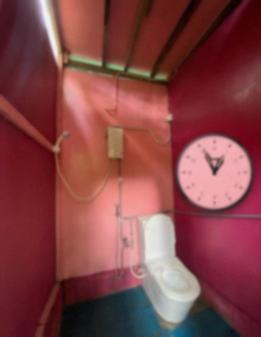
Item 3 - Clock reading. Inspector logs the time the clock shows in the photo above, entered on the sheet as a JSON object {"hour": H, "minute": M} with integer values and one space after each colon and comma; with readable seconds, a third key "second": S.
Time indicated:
{"hour": 12, "minute": 56}
